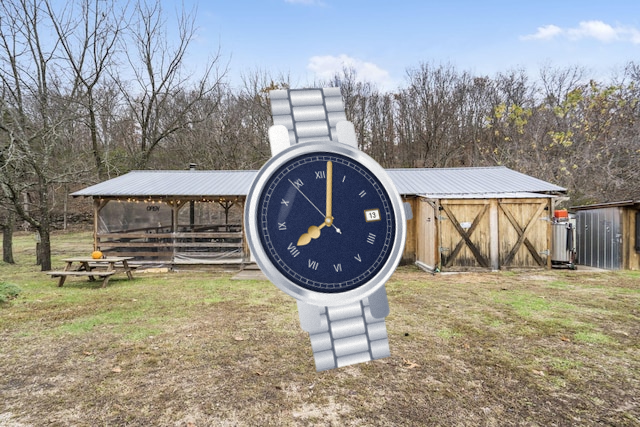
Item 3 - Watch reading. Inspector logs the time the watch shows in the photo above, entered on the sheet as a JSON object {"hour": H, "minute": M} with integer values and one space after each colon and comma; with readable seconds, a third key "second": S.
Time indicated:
{"hour": 8, "minute": 1, "second": 54}
